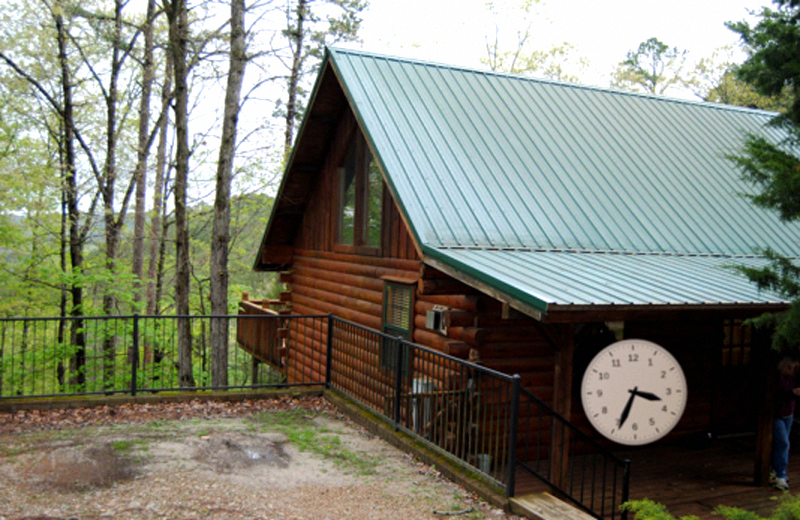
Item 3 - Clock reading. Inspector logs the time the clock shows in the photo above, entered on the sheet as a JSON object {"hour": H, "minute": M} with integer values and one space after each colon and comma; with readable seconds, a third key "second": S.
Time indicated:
{"hour": 3, "minute": 34}
